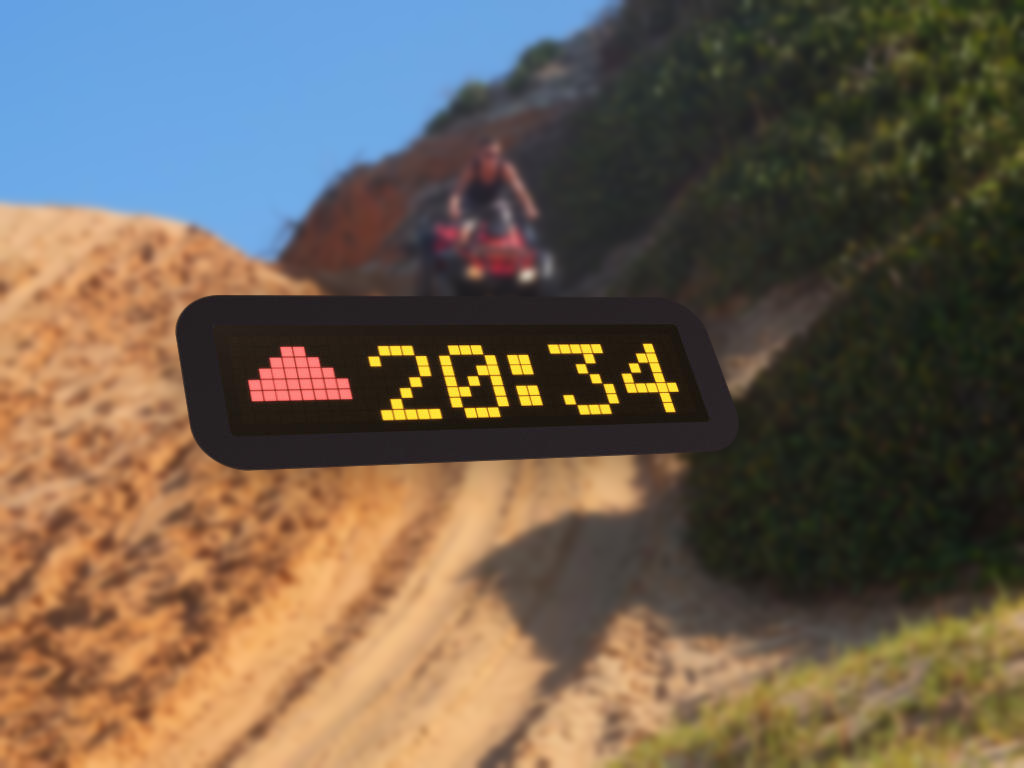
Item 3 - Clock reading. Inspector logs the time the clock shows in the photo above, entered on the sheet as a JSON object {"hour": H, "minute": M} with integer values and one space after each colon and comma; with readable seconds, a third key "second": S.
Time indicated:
{"hour": 20, "minute": 34}
